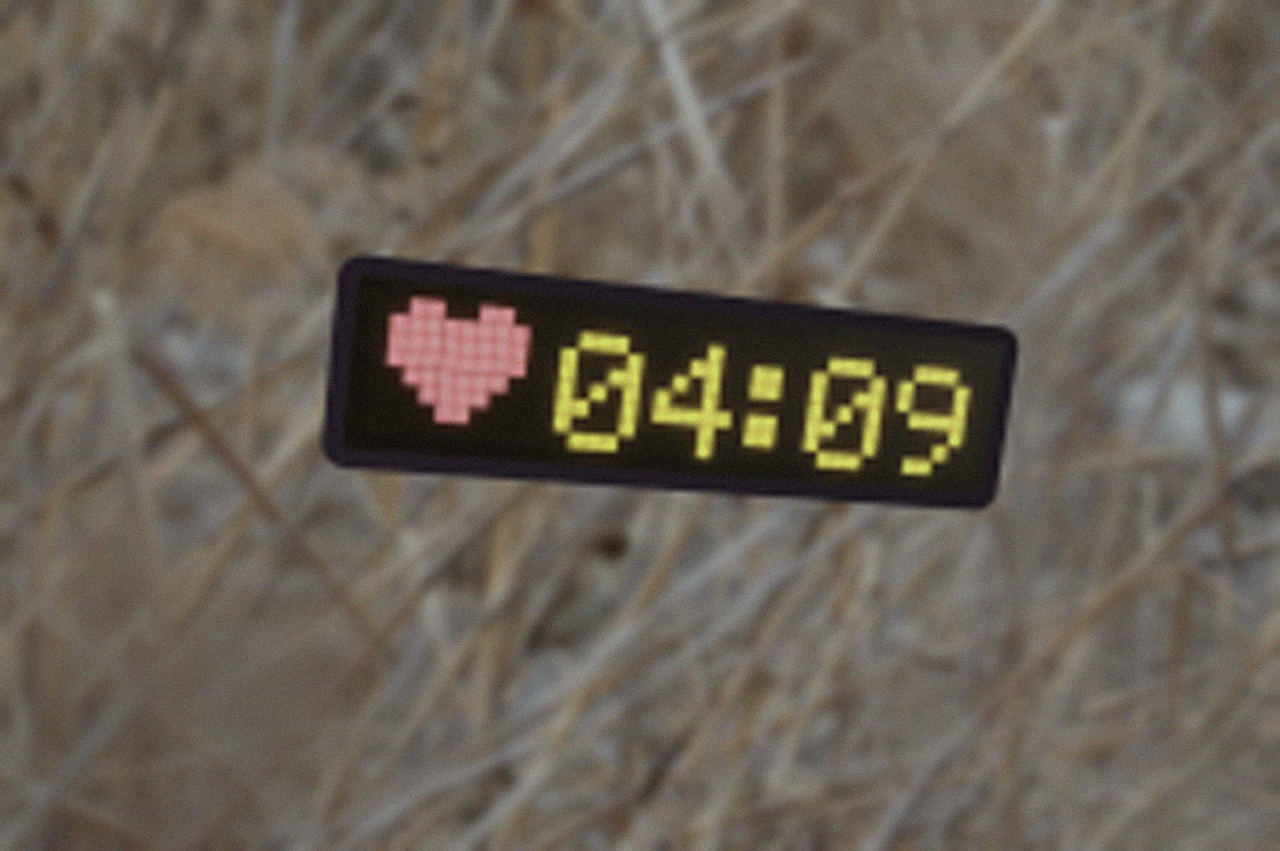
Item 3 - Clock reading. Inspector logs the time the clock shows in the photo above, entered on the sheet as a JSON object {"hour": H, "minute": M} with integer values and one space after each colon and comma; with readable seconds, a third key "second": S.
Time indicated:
{"hour": 4, "minute": 9}
